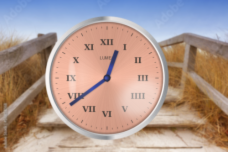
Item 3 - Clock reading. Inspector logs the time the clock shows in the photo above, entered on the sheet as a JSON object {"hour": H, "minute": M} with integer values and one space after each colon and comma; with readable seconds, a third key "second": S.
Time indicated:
{"hour": 12, "minute": 39}
